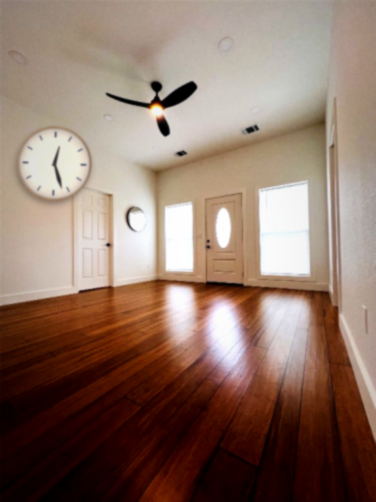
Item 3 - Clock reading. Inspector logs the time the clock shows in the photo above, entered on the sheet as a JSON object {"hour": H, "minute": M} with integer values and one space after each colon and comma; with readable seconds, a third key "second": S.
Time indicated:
{"hour": 12, "minute": 27}
